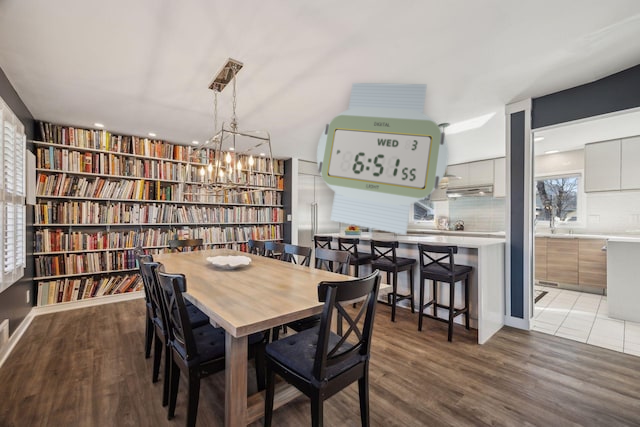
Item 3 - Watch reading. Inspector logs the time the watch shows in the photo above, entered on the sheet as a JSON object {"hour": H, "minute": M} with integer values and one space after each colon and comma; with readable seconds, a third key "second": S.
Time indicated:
{"hour": 6, "minute": 51, "second": 55}
